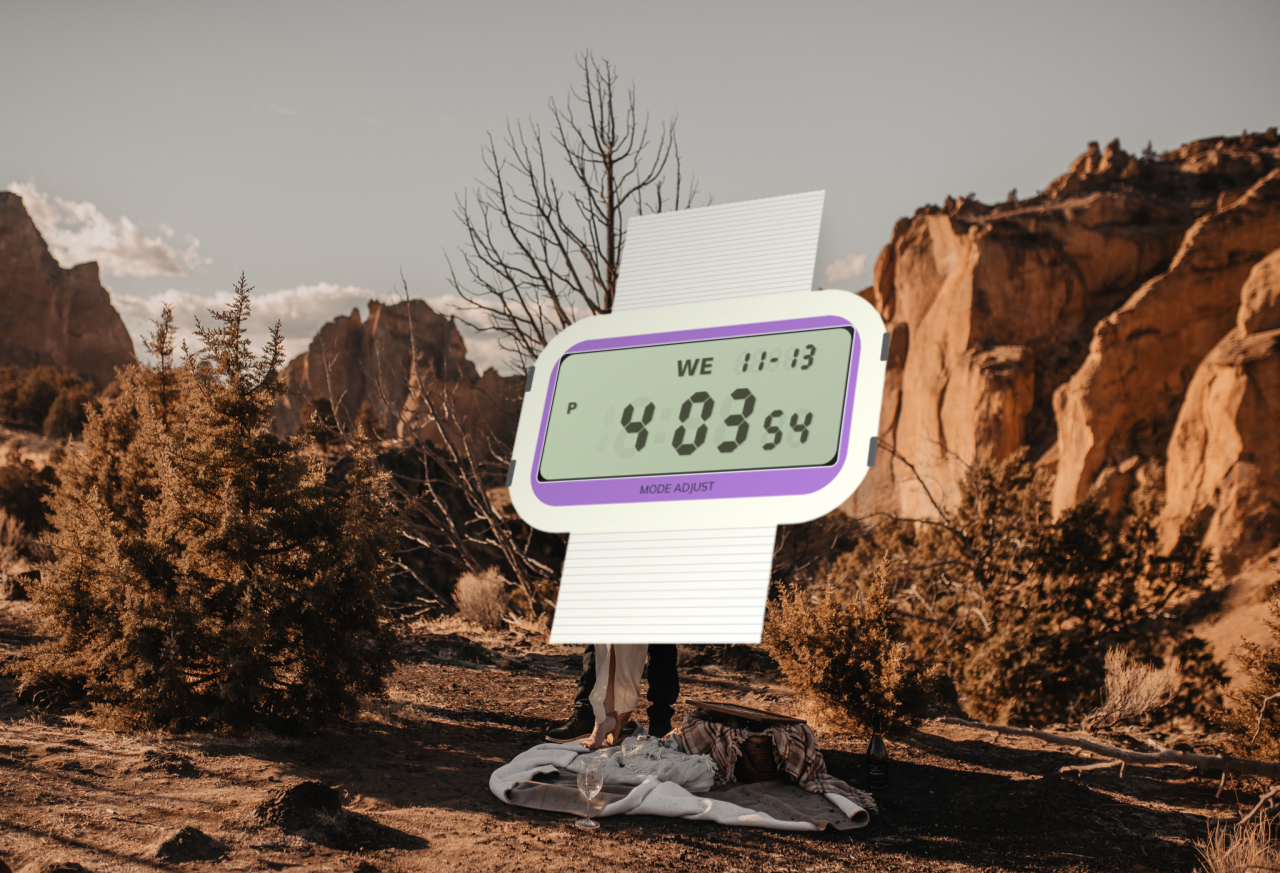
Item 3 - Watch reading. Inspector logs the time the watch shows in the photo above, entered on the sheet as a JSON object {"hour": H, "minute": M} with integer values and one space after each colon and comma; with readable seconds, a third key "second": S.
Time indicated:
{"hour": 4, "minute": 3, "second": 54}
